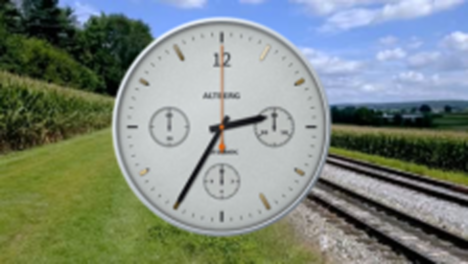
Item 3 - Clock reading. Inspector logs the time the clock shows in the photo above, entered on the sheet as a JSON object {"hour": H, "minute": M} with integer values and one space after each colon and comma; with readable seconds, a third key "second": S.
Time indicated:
{"hour": 2, "minute": 35}
